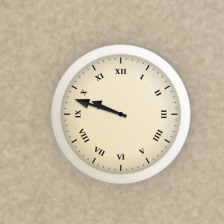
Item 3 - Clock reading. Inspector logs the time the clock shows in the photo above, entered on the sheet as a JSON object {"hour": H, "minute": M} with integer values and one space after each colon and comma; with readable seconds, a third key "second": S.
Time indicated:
{"hour": 9, "minute": 48}
